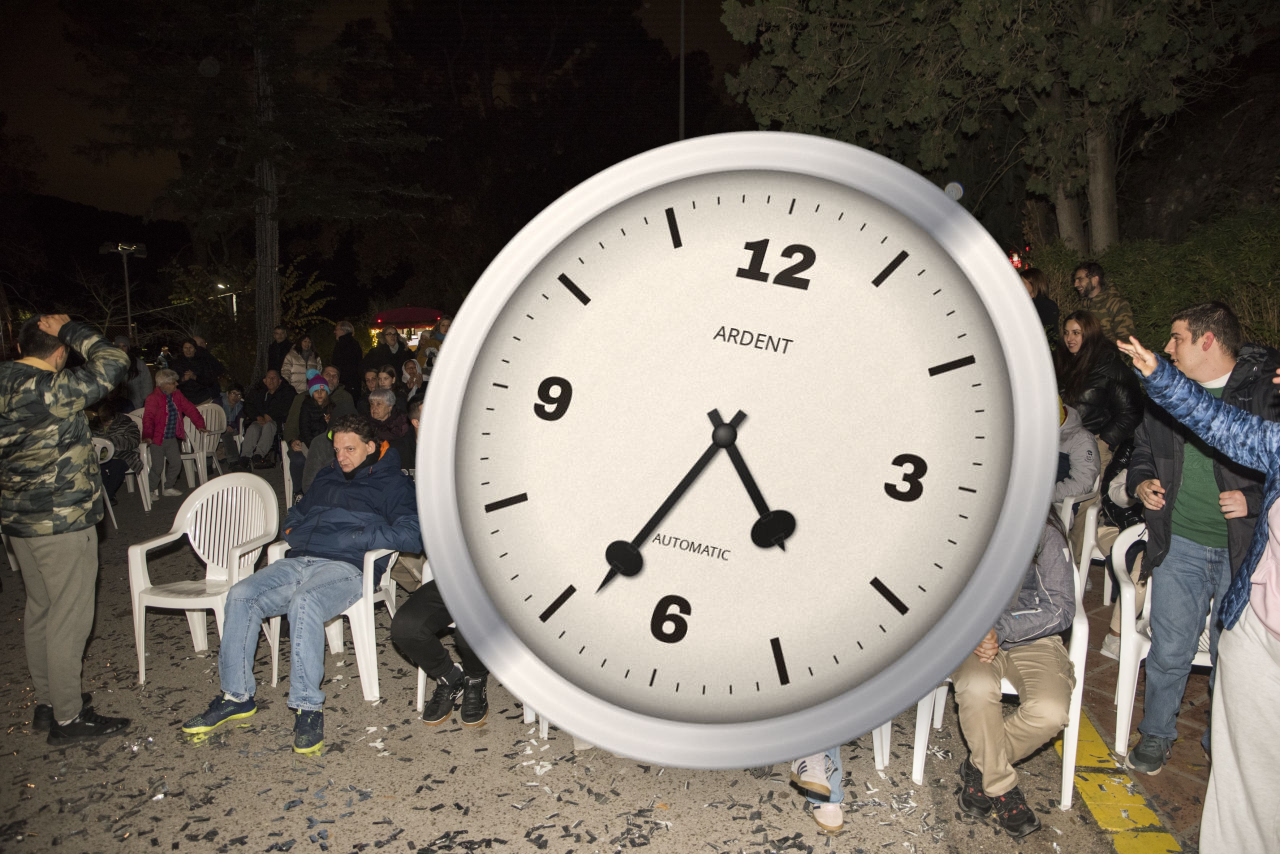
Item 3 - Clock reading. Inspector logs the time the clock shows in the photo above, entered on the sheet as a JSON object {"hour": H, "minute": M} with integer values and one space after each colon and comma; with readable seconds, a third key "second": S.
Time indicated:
{"hour": 4, "minute": 34}
